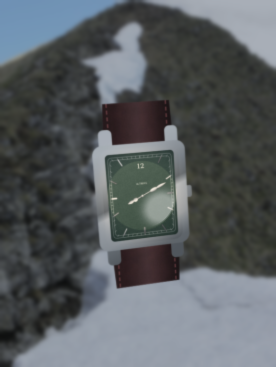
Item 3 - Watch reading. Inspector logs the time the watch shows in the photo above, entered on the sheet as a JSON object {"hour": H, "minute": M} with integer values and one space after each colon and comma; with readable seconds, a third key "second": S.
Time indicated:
{"hour": 8, "minute": 11}
